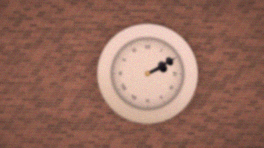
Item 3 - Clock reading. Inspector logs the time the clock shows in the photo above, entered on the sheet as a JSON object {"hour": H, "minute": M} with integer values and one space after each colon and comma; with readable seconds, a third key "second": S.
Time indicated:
{"hour": 2, "minute": 10}
